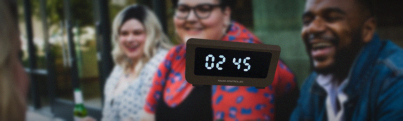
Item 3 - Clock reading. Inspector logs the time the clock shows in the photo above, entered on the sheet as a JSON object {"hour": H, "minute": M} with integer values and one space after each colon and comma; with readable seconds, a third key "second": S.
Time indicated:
{"hour": 2, "minute": 45}
